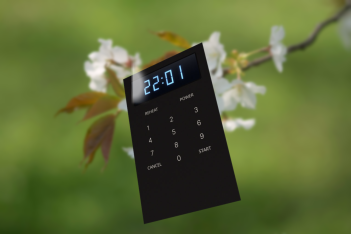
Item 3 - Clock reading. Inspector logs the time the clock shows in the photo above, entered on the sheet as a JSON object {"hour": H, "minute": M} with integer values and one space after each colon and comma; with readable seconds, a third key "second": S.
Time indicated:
{"hour": 22, "minute": 1}
